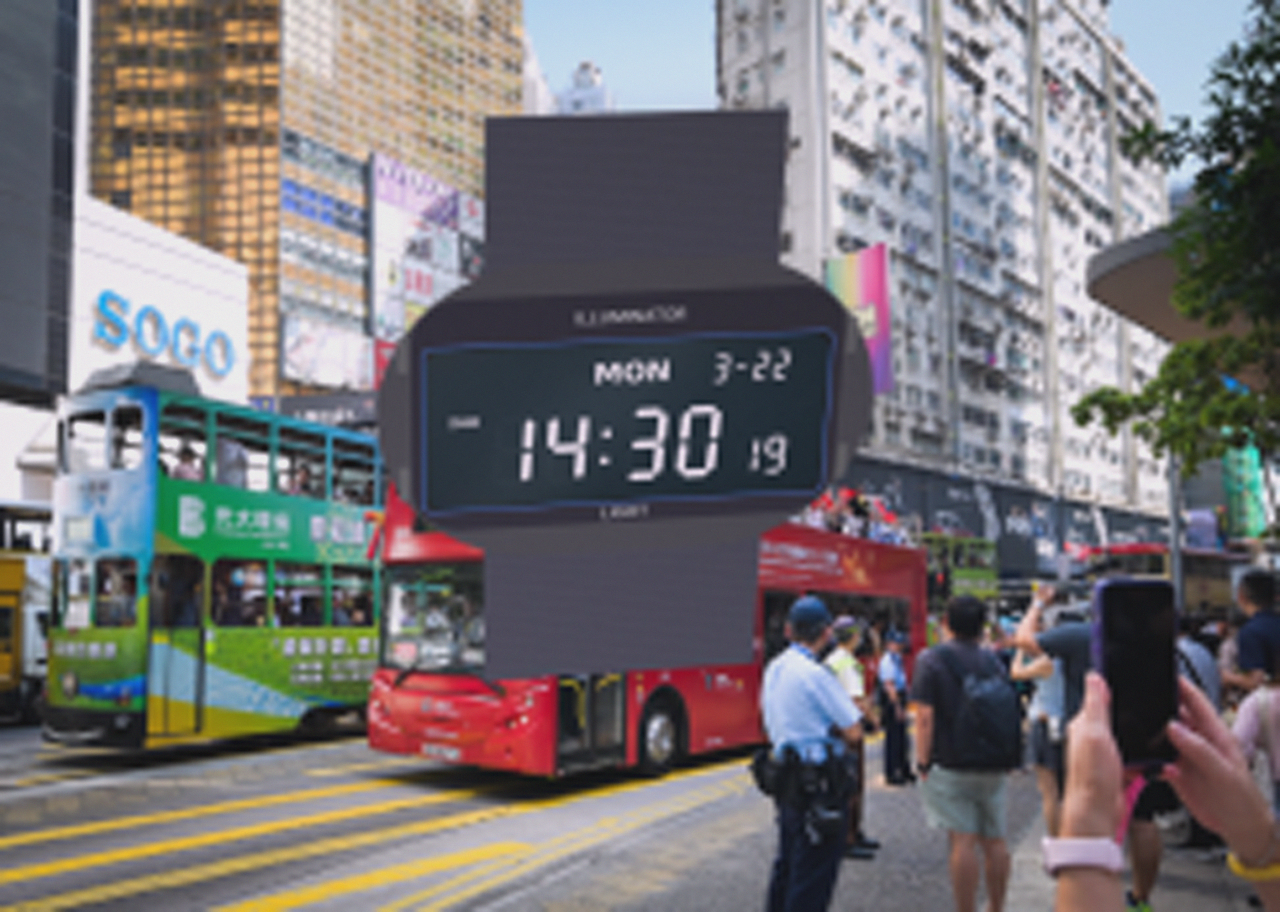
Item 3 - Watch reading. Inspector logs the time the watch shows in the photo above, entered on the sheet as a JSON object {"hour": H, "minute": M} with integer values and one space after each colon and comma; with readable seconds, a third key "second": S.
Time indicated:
{"hour": 14, "minute": 30, "second": 19}
